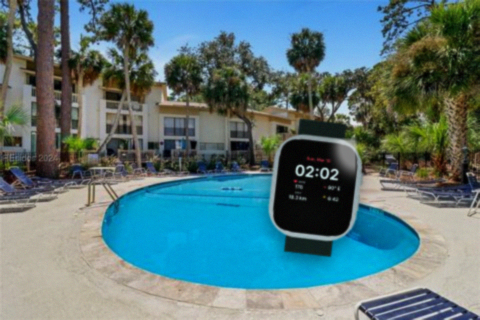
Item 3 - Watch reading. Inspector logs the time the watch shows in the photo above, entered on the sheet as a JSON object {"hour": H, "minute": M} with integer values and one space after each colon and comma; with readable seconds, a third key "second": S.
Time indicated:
{"hour": 2, "minute": 2}
